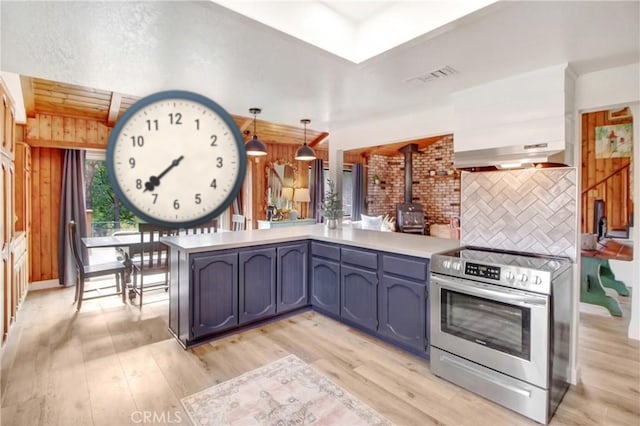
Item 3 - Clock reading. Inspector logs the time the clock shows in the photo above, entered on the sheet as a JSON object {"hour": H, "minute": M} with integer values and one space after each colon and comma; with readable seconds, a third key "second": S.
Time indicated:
{"hour": 7, "minute": 38}
